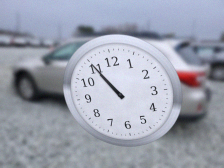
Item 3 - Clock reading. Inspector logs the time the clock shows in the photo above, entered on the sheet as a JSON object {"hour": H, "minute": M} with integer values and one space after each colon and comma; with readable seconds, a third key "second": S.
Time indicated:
{"hour": 10, "minute": 55}
